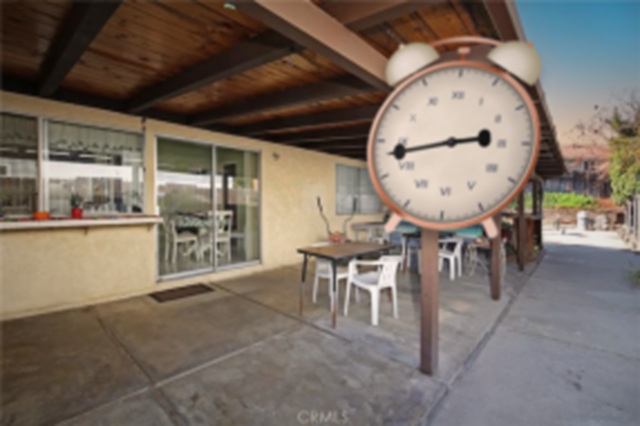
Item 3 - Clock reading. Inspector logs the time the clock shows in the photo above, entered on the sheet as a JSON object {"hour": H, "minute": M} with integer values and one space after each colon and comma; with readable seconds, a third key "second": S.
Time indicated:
{"hour": 2, "minute": 43}
